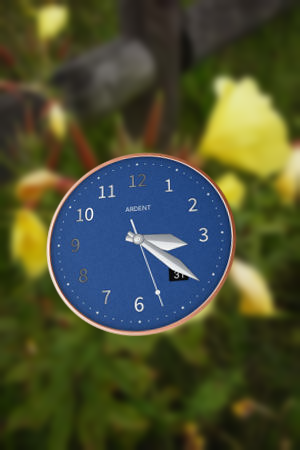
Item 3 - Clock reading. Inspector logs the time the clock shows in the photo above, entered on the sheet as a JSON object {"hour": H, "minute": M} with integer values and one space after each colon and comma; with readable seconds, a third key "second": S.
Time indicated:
{"hour": 3, "minute": 21, "second": 27}
